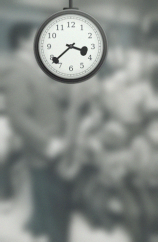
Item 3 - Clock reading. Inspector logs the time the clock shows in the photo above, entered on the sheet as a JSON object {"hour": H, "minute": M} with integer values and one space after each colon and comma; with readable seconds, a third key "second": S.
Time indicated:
{"hour": 3, "minute": 38}
